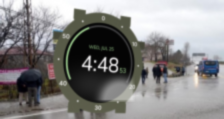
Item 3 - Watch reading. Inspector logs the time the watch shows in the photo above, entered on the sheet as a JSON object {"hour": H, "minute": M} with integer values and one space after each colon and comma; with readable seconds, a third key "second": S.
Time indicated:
{"hour": 4, "minute": 48}
